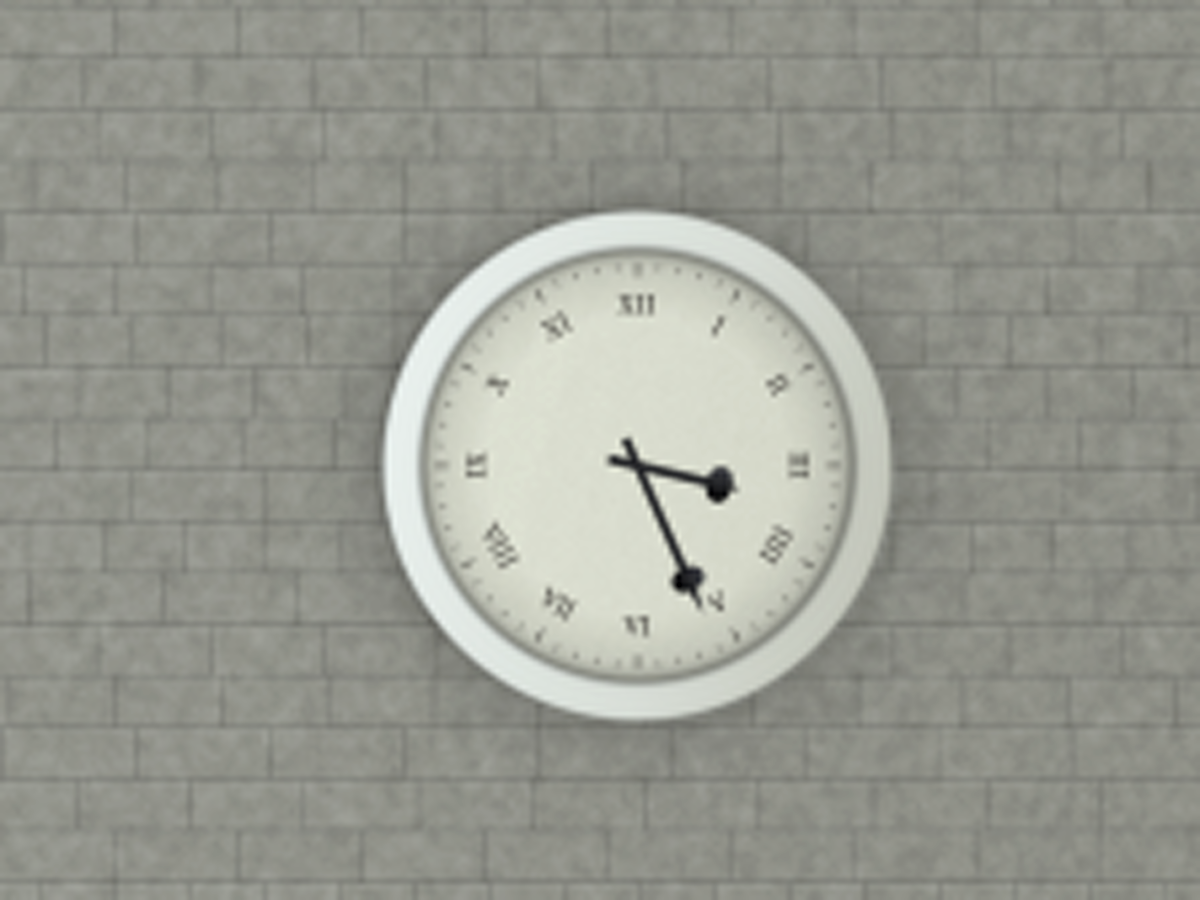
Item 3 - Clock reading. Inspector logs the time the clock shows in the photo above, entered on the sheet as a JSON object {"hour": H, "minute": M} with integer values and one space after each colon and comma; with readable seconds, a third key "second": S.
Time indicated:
{"hour": 3, "minute": 26}
